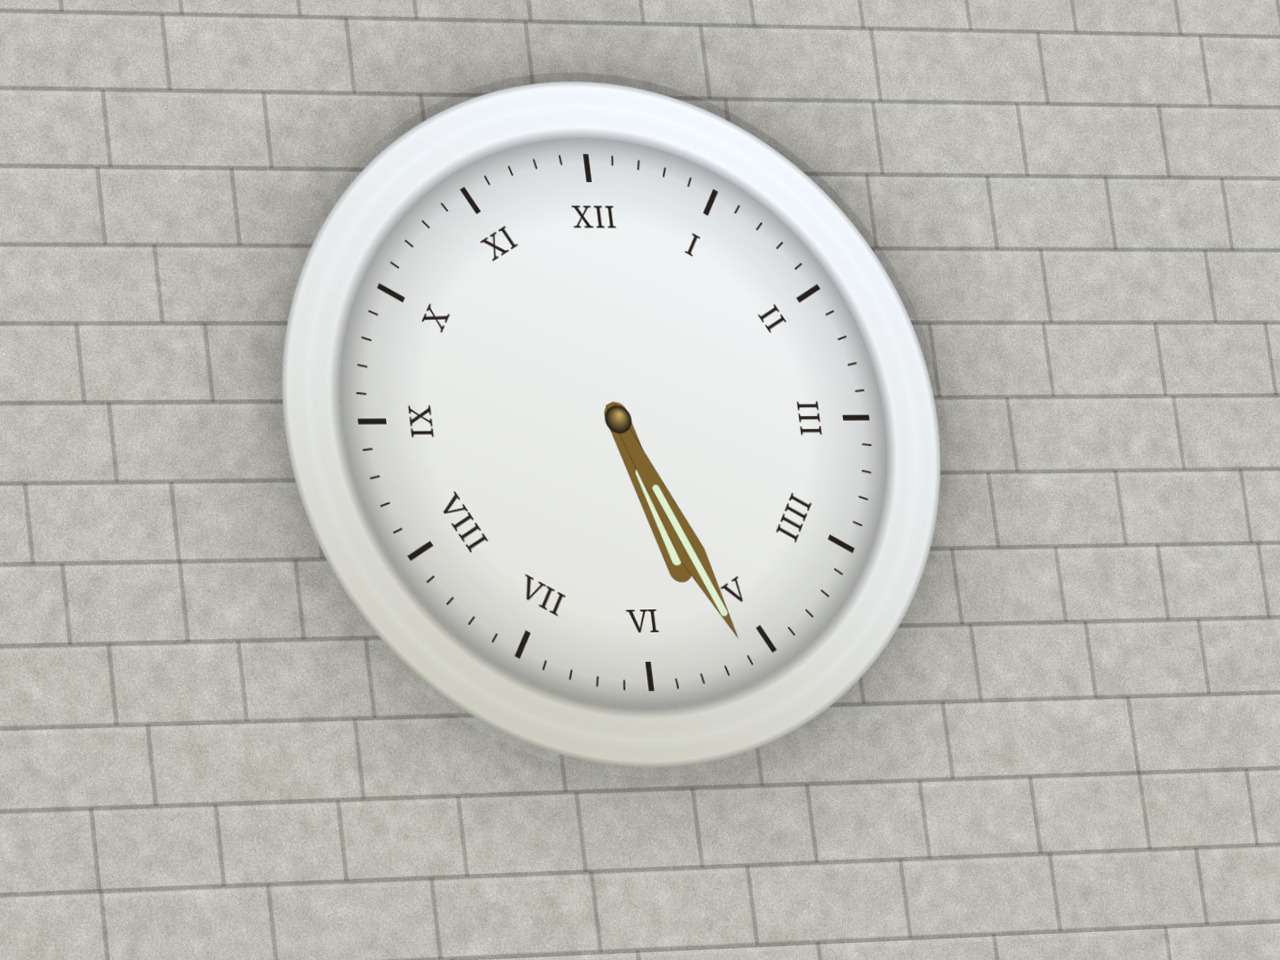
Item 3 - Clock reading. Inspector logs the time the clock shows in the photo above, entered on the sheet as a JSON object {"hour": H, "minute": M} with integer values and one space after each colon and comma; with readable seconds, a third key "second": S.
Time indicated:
{"hour": 5, "minute": 26}
